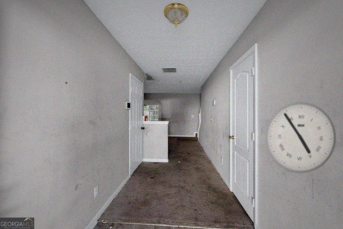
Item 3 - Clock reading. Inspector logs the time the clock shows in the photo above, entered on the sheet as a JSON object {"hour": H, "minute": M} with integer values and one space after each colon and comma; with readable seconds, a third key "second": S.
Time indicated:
{"hour": 4, "minute": 54}
